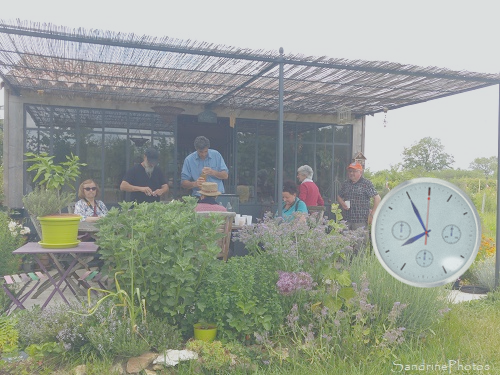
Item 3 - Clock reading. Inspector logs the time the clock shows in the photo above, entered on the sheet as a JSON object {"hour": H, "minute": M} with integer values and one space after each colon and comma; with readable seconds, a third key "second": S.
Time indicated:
{"hour": 7, "minute": 55}
